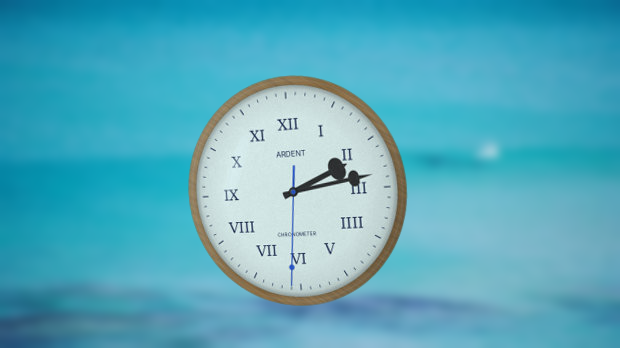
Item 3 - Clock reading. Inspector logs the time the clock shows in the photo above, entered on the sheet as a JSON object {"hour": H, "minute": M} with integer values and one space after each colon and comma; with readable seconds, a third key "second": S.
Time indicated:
{"hour": 2, "minute": 13, "second": 31}
